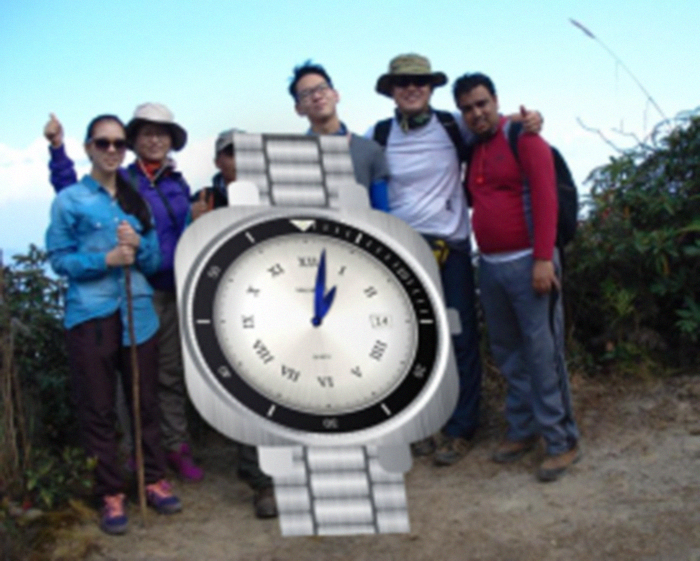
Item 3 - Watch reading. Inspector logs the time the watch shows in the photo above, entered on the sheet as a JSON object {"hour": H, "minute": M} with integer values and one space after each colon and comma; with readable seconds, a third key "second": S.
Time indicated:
{"hour": 1, "minute": 2}
